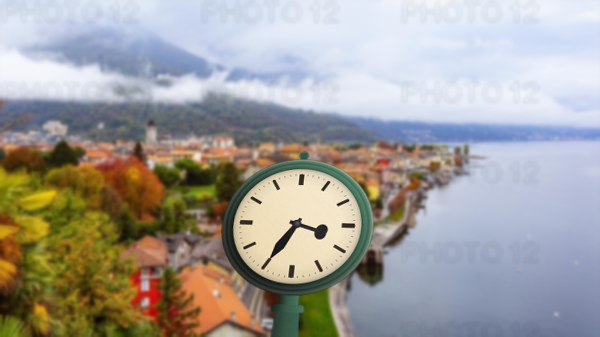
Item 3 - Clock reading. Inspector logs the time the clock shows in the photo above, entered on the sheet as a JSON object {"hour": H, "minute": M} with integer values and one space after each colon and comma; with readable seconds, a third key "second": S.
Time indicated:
{"hour": 3, "minute": 35}
